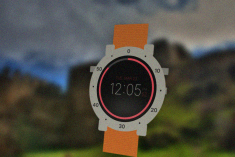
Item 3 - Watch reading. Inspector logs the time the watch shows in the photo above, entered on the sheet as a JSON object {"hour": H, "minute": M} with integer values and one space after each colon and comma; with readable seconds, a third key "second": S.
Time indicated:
{"hour": 12, "minute": 5}
